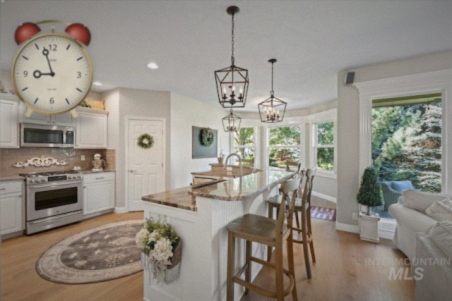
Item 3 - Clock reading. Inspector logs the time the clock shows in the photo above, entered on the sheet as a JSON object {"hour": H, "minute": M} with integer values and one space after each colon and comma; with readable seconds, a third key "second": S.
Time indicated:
{"hour": 8, "minute": 57}
